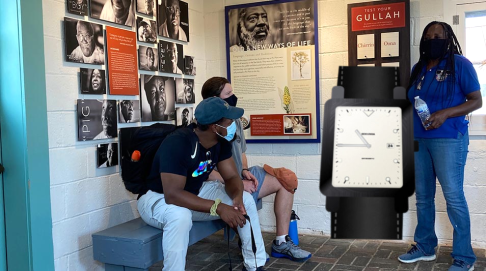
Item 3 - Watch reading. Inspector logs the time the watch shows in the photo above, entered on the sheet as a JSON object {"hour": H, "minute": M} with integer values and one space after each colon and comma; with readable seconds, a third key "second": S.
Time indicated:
{"hour": 10, "minute": 45}
